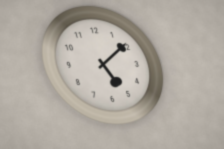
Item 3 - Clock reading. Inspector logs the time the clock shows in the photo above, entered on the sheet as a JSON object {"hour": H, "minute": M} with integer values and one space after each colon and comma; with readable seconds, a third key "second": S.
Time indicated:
{"hour": 5, "minute": 9}
